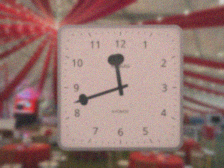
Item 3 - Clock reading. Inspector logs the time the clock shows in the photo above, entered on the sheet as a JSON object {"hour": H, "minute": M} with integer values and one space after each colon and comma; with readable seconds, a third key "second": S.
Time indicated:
{"hour": 11, "minute": 42}
